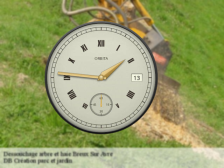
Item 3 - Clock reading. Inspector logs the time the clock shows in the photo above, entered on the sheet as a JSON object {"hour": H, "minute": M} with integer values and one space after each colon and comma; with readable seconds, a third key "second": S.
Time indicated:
{"hour": 1, "minute": 46}
